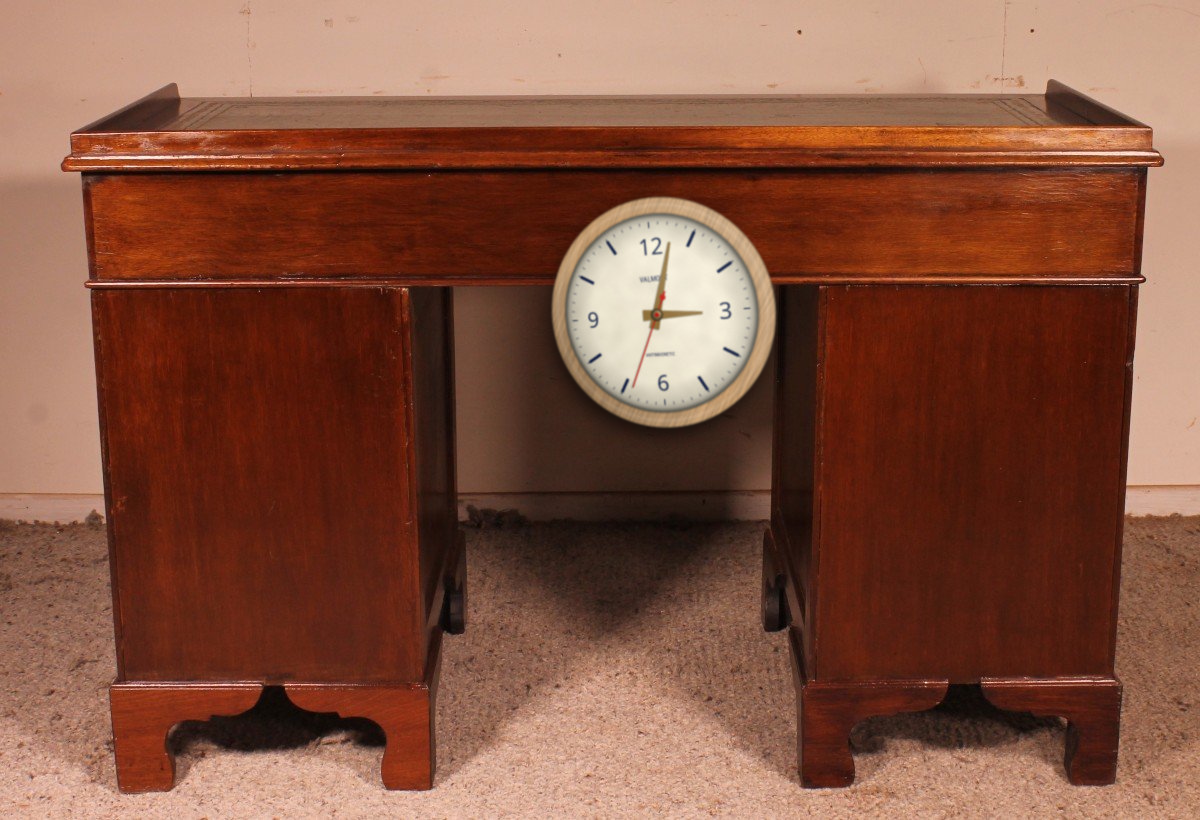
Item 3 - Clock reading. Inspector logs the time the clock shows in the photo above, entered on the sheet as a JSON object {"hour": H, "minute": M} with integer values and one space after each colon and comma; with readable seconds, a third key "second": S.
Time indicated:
{"hour": 3, "minute": 2, "second": 34}
